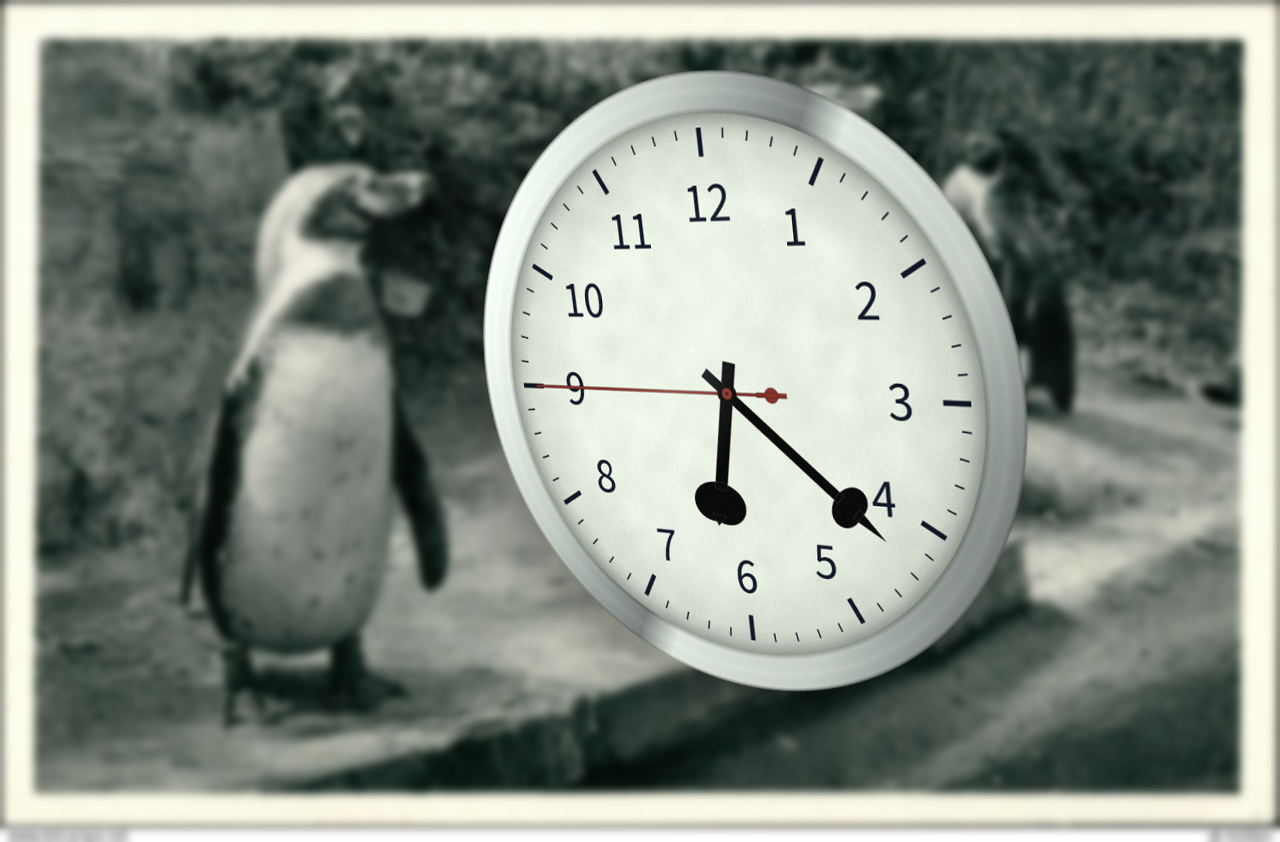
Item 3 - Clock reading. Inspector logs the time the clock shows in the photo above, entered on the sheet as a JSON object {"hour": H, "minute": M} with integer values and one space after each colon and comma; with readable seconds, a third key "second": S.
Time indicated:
{"hour": 6, "minute": 21, "second": 45}
